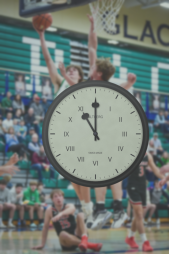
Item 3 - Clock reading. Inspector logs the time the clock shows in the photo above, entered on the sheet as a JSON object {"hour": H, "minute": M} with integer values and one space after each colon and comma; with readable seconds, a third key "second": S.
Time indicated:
{"hour": 11, "minute": 0}
